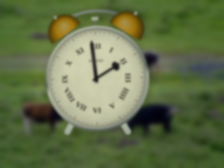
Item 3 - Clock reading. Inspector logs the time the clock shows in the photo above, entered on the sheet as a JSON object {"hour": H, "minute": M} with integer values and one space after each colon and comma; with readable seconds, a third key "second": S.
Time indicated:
{"hour": 1, "minute": 59}
